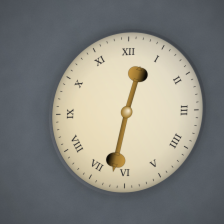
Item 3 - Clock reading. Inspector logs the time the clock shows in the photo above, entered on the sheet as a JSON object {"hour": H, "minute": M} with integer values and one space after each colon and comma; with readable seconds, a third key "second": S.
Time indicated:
{"hour": 12, "minute": 32}
